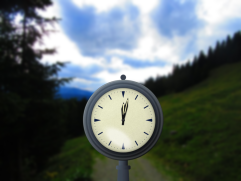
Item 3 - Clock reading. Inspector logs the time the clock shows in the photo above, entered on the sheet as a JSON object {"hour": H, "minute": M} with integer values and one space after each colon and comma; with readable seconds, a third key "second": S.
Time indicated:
{"hour": 12, "minute": 2}
